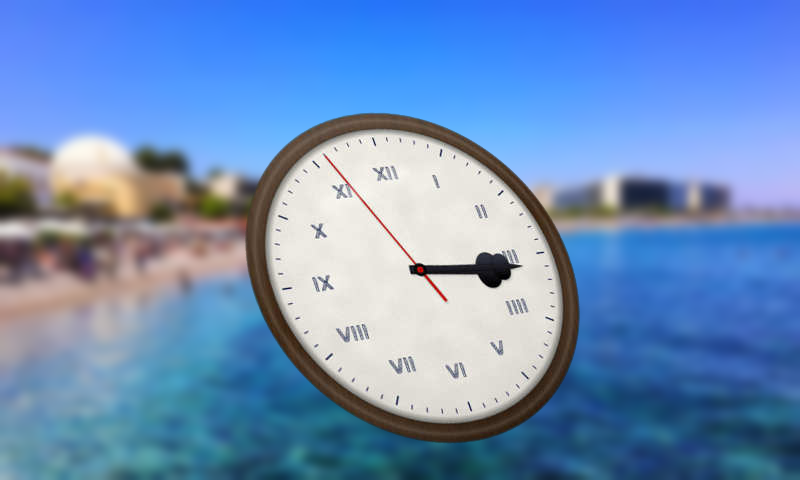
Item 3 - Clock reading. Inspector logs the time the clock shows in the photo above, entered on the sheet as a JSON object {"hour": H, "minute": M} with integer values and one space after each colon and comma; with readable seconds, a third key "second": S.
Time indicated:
{"hour": 3, "minute": 15, "second": 56}
